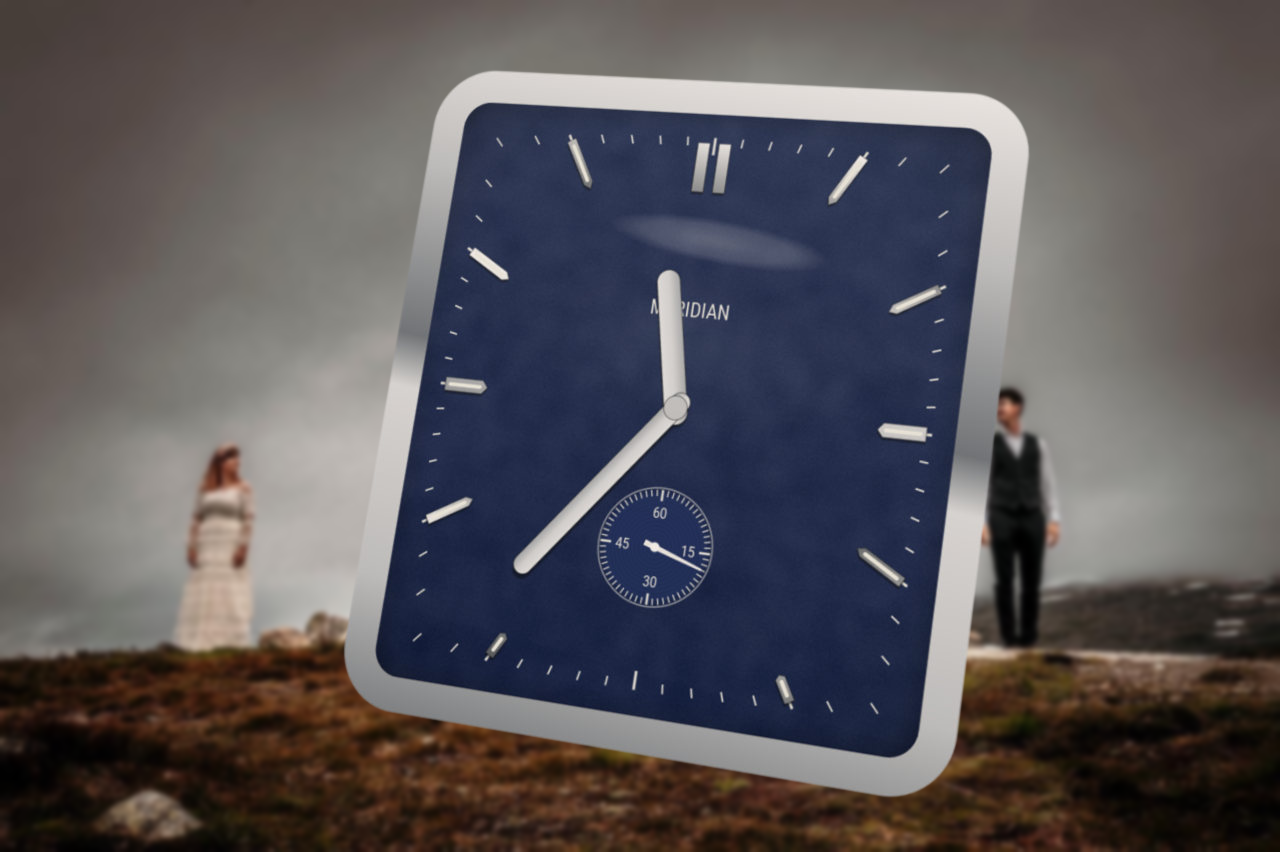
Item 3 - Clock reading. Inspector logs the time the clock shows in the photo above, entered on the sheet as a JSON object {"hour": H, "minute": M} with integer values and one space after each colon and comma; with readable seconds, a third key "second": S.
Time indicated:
{"hour": 11, "minute": 36, "second": 18}
